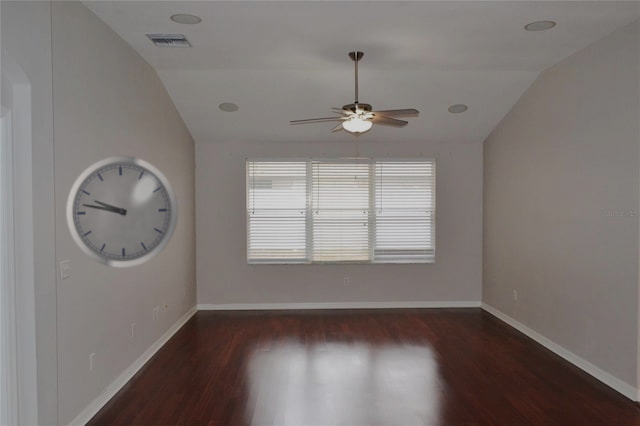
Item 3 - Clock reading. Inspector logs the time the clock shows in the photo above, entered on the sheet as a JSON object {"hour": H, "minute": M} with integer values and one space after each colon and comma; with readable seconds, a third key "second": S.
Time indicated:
{"hour": 9, "minute": 47}
